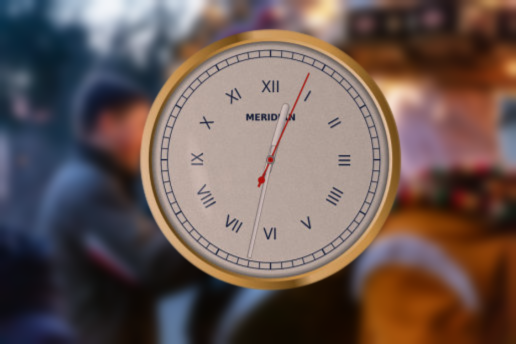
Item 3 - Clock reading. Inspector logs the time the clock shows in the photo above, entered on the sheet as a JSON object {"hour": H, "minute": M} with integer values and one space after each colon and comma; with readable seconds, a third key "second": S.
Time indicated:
{"hour": 12, "minute": 32, "second": 4}
